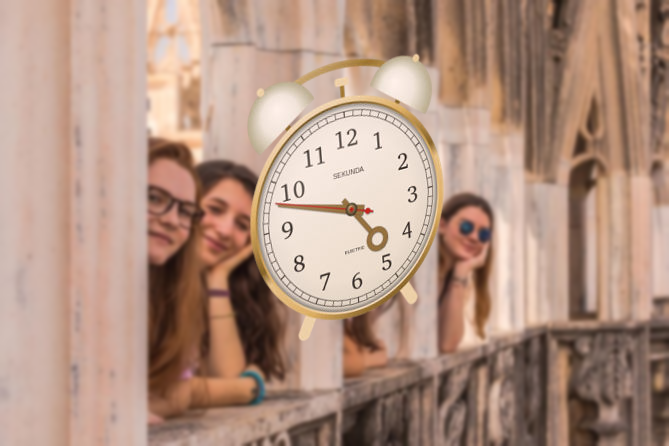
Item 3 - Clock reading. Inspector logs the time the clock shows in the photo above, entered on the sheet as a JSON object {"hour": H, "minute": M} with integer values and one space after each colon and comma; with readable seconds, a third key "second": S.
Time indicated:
{"hour": 4, "minute": 47, "second": 48}
